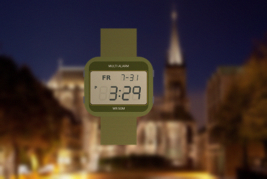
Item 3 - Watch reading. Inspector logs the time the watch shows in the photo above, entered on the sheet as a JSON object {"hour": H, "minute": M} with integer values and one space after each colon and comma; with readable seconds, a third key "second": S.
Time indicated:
{"hour": 3, "minute": 29}
